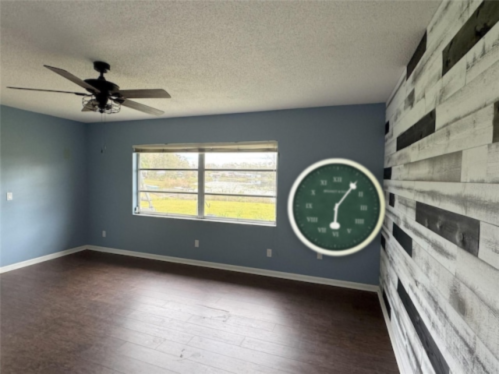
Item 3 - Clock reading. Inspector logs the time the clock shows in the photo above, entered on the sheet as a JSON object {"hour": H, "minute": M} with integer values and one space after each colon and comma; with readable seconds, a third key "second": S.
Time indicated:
{"hour": 6, "minute": 6}
